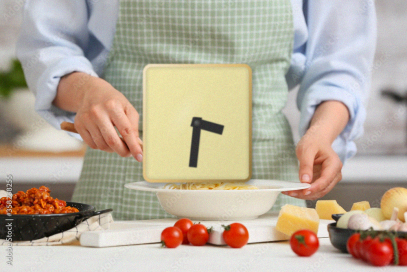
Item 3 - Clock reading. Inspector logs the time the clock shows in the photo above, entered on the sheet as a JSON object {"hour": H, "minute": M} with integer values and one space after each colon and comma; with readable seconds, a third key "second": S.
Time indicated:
{"hour": 3, "minute": 31}
